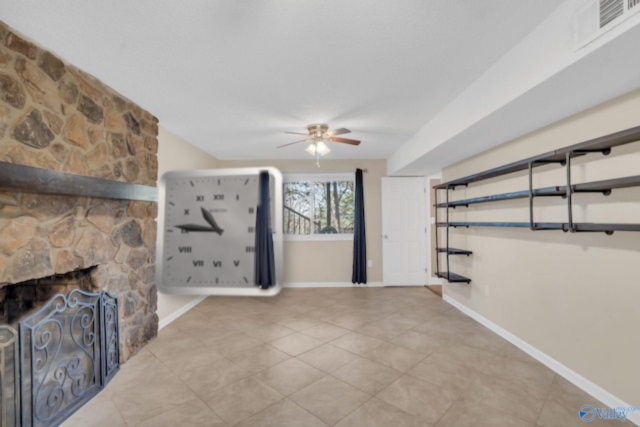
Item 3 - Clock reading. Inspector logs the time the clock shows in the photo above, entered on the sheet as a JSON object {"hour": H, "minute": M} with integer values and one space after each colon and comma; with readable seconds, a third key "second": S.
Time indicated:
{"hour": 10, "minute": 46}
